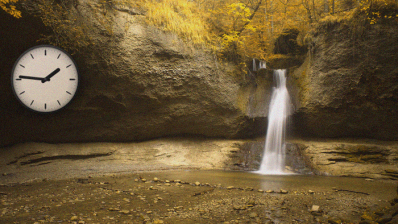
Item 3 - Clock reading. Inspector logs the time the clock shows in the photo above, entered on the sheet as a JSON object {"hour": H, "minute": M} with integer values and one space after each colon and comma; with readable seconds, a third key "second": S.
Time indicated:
{"hour": 1, "minute": 46}
